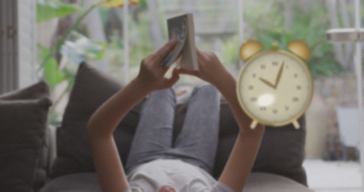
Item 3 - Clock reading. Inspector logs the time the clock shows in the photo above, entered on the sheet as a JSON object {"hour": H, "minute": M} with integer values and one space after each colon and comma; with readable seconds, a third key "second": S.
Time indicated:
{"hour": 10, "minute": 3}
